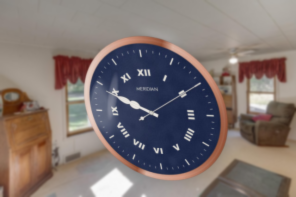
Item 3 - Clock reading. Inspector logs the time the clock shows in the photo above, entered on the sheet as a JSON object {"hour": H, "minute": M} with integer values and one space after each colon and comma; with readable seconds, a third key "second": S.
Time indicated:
{"hour": 9, "minute": 49, "second": 10}
